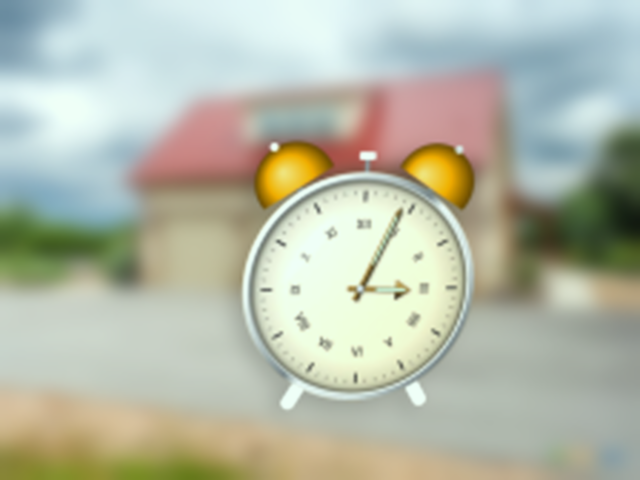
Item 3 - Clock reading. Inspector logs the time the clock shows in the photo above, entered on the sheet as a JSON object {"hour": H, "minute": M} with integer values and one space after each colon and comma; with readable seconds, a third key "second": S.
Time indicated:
{"hour": 3, "minute": 4}
